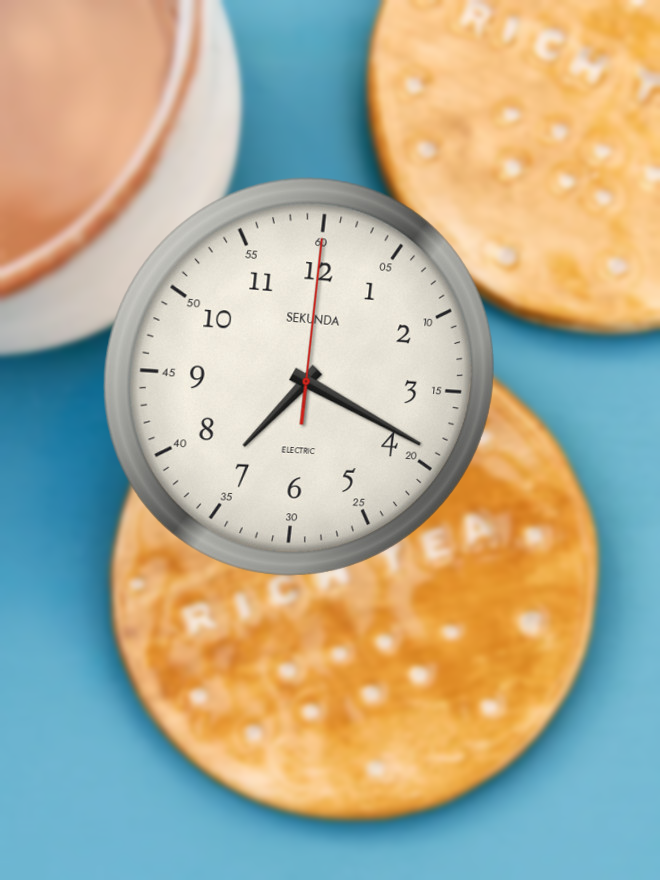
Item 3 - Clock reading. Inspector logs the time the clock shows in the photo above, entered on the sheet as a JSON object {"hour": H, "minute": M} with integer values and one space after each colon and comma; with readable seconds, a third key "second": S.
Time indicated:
{"hour": 7, "minute": 19, "second": 0}
